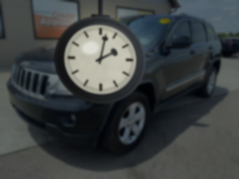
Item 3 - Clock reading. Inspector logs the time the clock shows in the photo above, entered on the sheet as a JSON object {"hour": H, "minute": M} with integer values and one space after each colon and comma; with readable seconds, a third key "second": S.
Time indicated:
{"hour": 2, "minute": 2}
